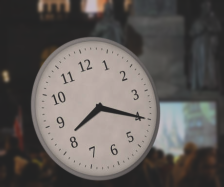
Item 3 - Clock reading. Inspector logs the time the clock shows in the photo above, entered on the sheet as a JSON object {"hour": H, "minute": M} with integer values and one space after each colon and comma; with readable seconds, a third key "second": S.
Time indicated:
{"hour": 8, "minute": 20}
